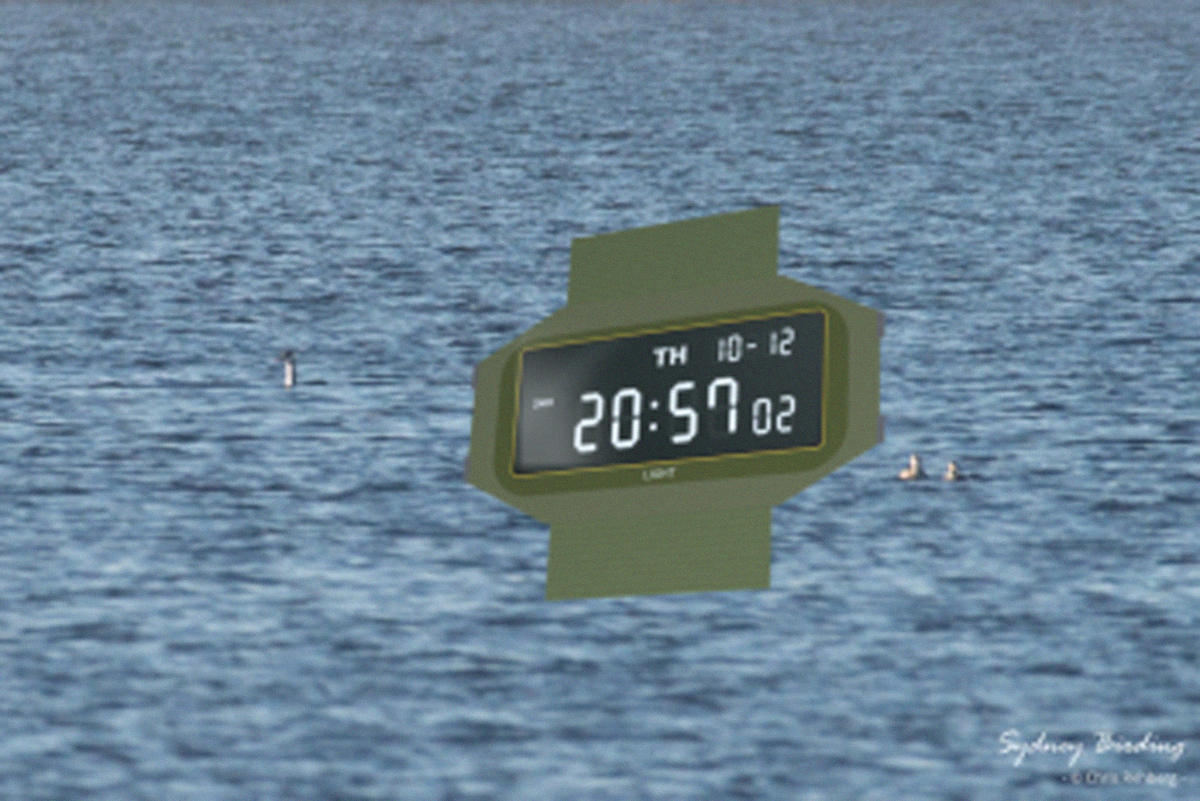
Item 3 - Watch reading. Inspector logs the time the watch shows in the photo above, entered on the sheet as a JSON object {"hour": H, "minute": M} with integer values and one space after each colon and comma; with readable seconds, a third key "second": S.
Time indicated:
{"hour": 20, "minute": 57, "second": 2}
